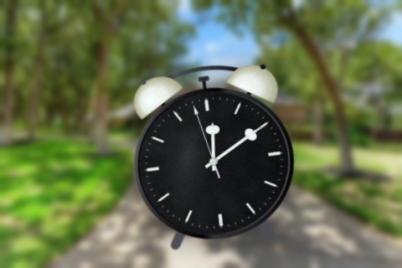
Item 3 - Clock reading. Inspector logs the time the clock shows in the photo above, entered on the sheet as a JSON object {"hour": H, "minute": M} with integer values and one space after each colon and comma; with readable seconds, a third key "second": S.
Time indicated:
{"hour": 12, "minute": 9, "second": 58}
